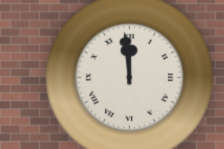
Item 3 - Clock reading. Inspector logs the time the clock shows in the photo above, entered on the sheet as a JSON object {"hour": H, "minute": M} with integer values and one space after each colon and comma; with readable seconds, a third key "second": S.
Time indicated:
{"hour": 11, "minute": 59}
